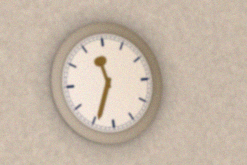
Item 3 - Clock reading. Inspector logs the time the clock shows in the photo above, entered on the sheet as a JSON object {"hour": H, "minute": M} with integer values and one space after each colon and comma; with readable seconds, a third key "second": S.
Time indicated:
{"hour": 11, "minute": 34}
